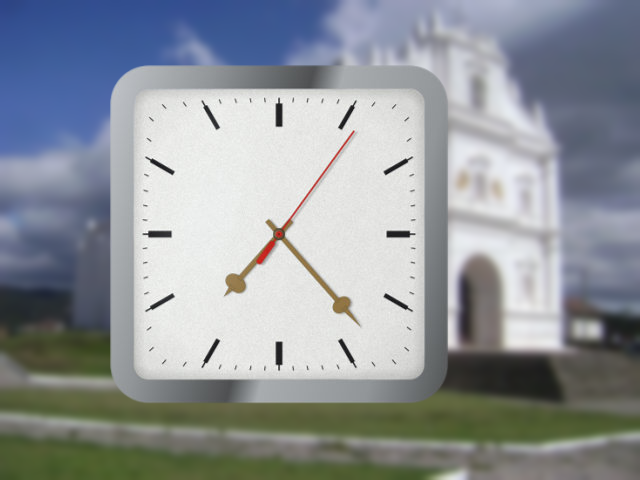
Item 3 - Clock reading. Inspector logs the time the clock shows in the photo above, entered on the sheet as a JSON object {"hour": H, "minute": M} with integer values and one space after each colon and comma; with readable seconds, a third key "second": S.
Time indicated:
{"hour": 7, "minute": 23, "second": 6}
